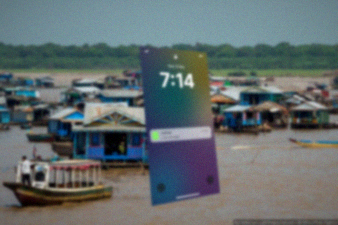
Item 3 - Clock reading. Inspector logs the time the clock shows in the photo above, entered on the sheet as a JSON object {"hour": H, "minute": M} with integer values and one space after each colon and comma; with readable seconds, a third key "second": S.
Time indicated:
{"hour": 7, "minute": 14}
